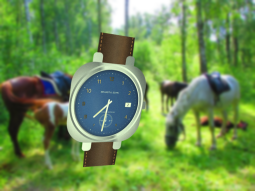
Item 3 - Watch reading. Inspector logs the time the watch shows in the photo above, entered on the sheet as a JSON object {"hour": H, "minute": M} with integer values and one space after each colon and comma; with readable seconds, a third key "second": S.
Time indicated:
{"hour": 7, "minute": 31}
